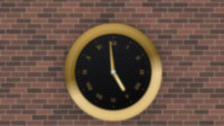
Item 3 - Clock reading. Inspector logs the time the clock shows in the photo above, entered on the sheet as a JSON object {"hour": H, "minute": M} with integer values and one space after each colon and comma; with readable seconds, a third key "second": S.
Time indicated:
{"hour": 4, "minute": 59}
